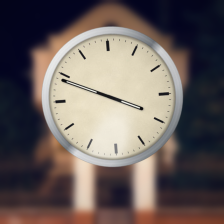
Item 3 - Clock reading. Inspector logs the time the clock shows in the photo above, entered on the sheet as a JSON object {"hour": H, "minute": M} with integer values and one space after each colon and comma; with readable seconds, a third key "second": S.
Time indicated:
{"hour": 3, "minute": 49}
